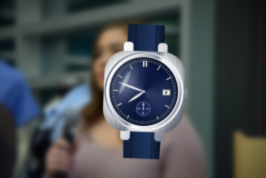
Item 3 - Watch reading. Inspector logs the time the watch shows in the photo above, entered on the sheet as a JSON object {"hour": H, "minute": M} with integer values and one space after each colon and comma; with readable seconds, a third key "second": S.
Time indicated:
{"hour": 7, "minute": 48}
